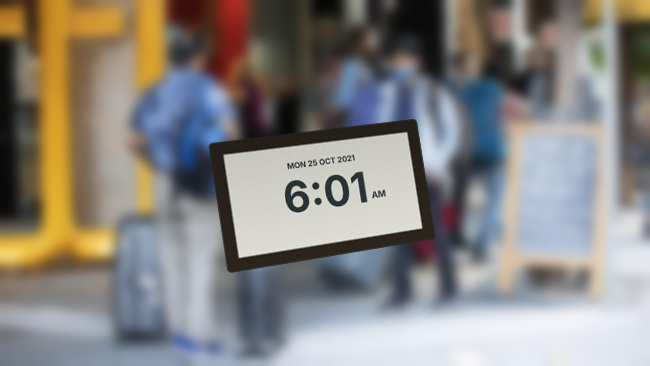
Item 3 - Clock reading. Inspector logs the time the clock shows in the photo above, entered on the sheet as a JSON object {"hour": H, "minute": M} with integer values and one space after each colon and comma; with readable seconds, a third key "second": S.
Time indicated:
{"hour": 6, "minute": 1}
